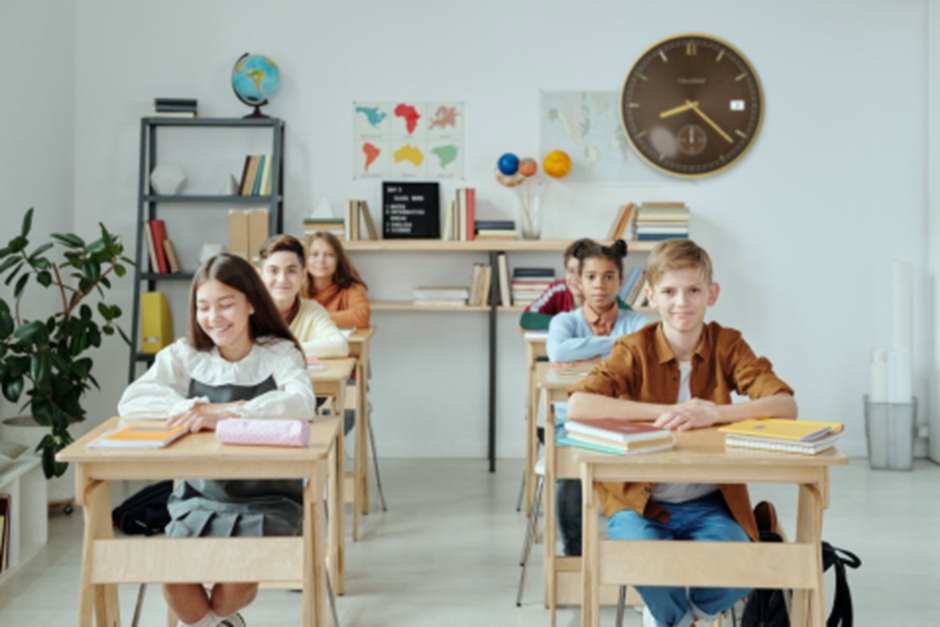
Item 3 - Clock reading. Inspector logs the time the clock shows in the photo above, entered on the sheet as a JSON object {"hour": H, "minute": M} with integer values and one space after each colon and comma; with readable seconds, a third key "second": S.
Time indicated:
{"hour": 8, "minute": 22}
